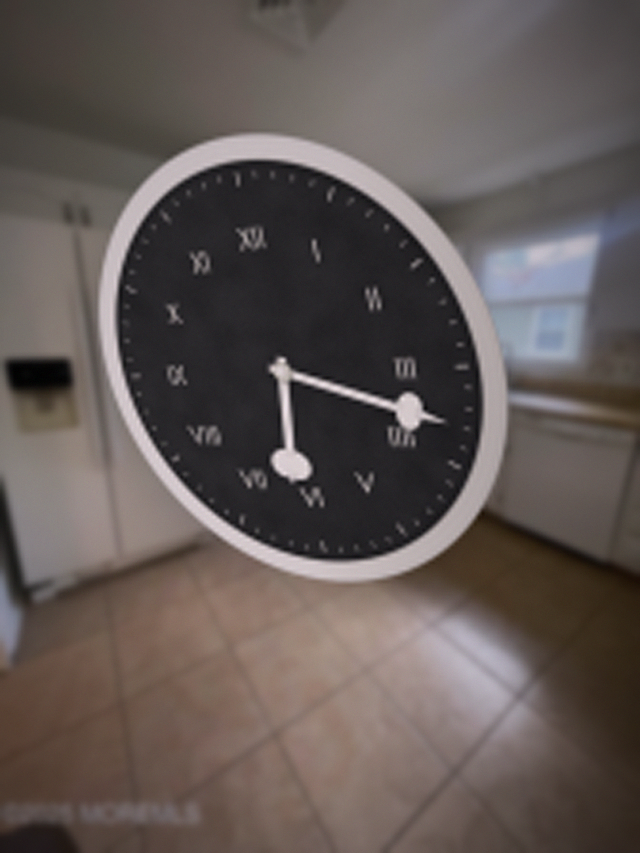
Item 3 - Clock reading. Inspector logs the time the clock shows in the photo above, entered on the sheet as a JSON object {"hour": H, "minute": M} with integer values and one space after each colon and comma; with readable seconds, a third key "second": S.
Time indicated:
{"hour": 6, "minute": 18}
